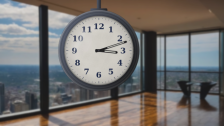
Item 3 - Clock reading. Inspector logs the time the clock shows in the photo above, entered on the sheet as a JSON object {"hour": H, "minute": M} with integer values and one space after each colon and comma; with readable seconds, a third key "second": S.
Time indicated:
{"hour": 3, "minute": 12}
